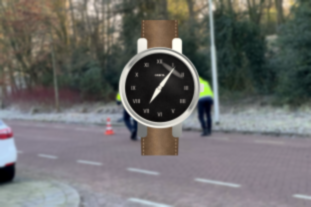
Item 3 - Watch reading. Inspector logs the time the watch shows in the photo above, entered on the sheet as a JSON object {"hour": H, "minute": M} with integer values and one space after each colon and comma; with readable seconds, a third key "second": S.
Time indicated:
{"hour": 7, "minute": 6}
